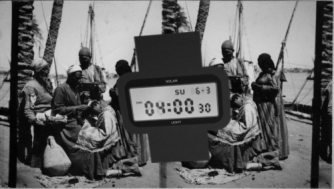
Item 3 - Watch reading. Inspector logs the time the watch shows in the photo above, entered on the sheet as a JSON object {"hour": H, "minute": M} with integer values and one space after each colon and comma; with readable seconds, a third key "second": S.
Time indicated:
{"hour": 4, "minute": 0, "second": 30}
